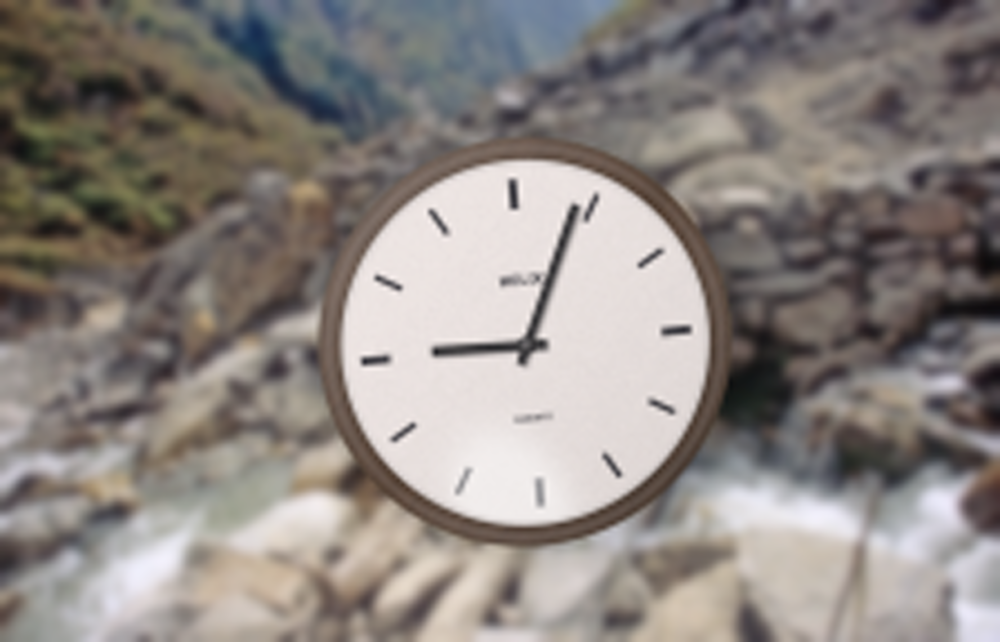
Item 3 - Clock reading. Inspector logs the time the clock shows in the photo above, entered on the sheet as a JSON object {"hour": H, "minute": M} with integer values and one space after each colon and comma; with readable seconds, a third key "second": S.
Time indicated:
{"hour": 9, "minute": 4}
